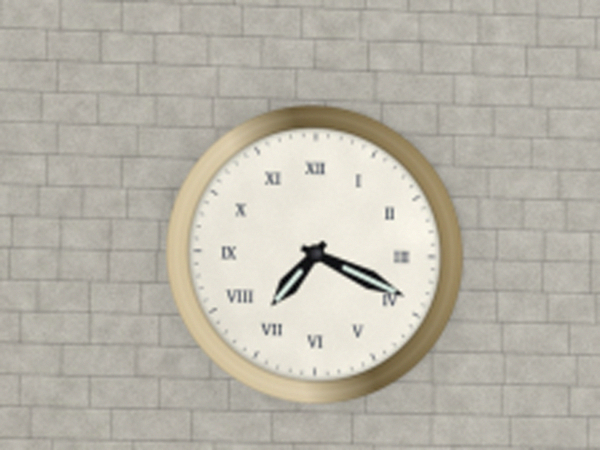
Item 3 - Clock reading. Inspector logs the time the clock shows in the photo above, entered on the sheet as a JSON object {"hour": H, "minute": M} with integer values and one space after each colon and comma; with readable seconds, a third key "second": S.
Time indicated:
{"hour": 7, "minute": 19}
